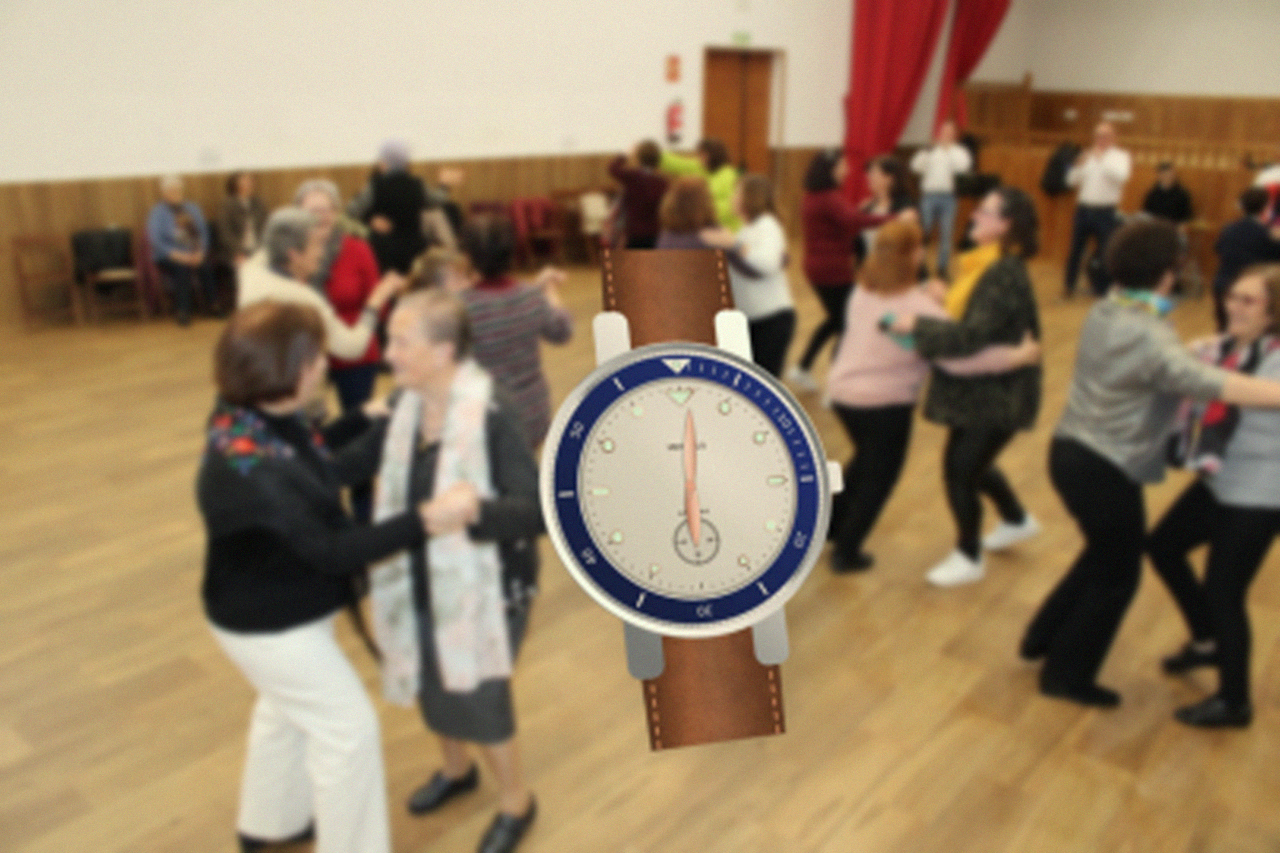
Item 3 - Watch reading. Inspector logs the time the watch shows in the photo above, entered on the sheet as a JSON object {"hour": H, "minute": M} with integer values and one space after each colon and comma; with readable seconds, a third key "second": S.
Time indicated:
{"hour": 6, "minute": 1}
